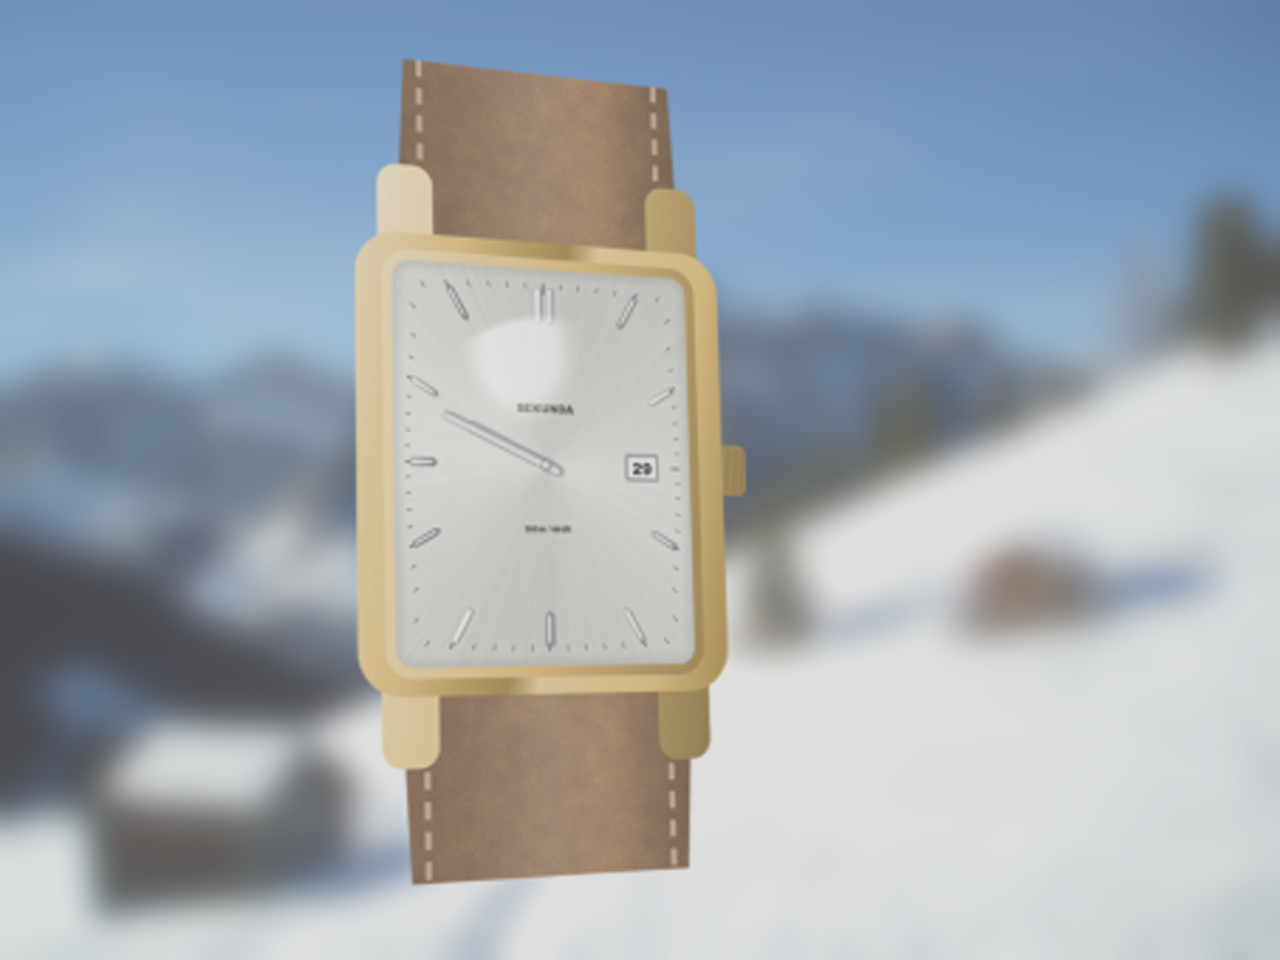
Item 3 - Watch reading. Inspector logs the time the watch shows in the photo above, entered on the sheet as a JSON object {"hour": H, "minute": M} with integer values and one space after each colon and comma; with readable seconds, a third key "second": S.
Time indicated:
{"hour": 9, "minute": 49}
